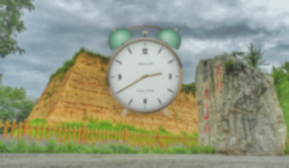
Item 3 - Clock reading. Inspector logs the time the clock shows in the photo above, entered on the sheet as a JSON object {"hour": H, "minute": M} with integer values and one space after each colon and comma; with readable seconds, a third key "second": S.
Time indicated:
{"hour": 2, "minute": 40}
